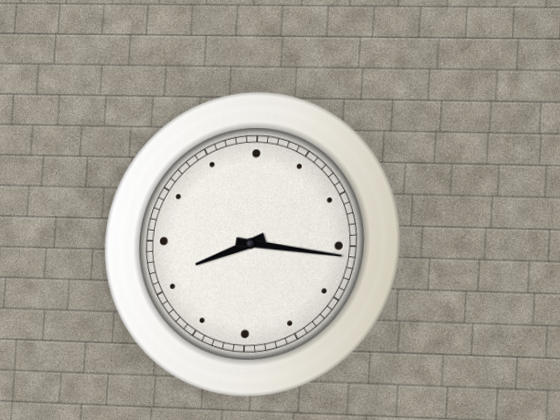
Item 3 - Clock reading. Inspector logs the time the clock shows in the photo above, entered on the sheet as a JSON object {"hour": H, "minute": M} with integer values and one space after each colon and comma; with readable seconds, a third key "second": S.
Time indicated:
{"hour": 8, "minute": 16}
